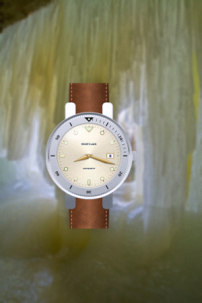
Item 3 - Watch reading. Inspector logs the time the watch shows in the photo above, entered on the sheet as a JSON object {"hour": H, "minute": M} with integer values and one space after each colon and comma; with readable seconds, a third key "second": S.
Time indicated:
{"hour": 8, "minute": 18}
